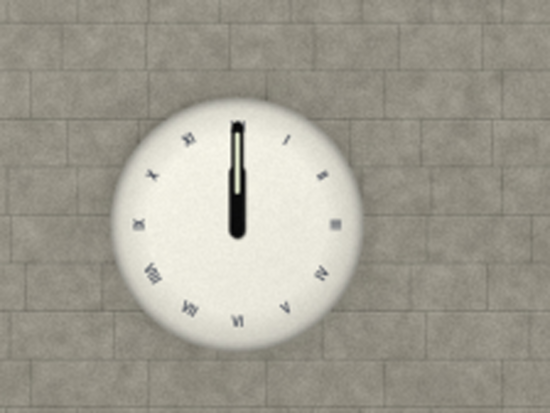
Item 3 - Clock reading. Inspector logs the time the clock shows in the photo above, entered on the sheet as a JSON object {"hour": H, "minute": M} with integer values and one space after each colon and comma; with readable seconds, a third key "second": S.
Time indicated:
{"hour": 12, "minute": 0}
